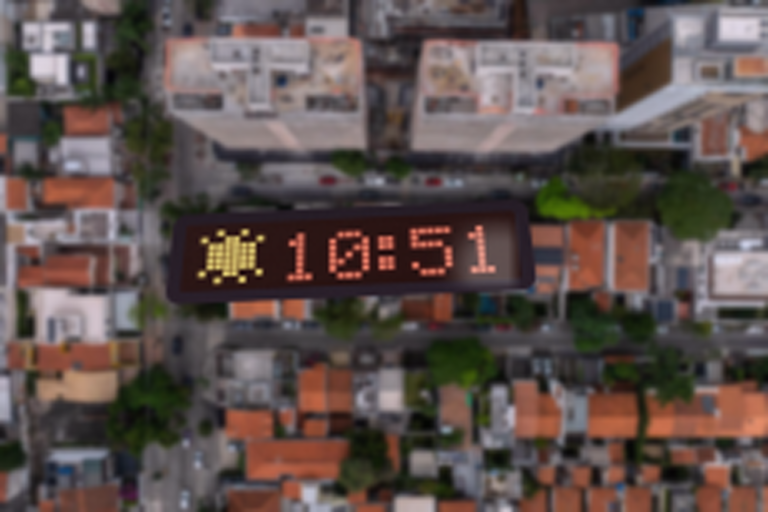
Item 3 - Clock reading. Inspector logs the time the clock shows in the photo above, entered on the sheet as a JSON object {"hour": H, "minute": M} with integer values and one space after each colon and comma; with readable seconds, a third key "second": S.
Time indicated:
{"hour": 10, "minute": 51}
